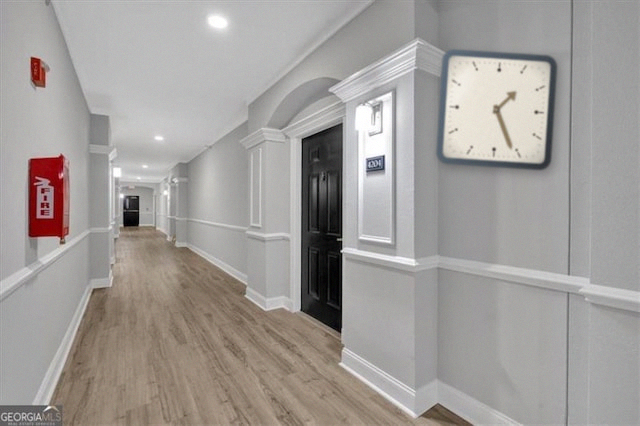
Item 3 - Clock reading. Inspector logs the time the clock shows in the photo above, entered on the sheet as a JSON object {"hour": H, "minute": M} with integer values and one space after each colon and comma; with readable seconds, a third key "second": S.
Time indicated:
{"hour": 1, "minute": 26}
